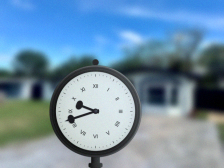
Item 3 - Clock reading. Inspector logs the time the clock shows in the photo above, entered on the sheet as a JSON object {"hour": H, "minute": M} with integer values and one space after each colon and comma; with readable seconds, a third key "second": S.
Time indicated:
{"hour": 9, "minute": 42}
